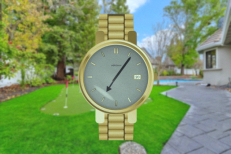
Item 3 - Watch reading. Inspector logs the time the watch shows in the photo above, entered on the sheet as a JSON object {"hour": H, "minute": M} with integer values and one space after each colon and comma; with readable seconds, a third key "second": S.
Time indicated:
{"hour": 7, "minute": 6}
